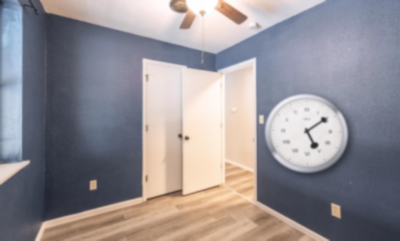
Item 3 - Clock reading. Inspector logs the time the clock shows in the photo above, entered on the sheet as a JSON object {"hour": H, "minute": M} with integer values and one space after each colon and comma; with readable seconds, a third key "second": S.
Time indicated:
{"hour": 5, "minute": 9}
